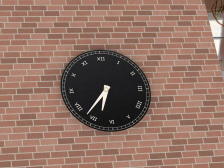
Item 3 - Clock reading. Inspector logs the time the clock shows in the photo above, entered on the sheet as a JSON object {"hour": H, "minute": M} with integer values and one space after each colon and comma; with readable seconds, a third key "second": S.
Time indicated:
{"hour": 6, "minute": 37}
